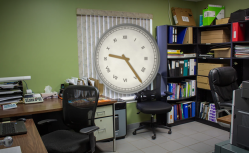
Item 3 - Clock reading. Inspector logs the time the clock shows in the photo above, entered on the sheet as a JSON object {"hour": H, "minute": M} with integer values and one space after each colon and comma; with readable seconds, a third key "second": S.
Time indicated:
{"hour": 9, "minute": 24}
